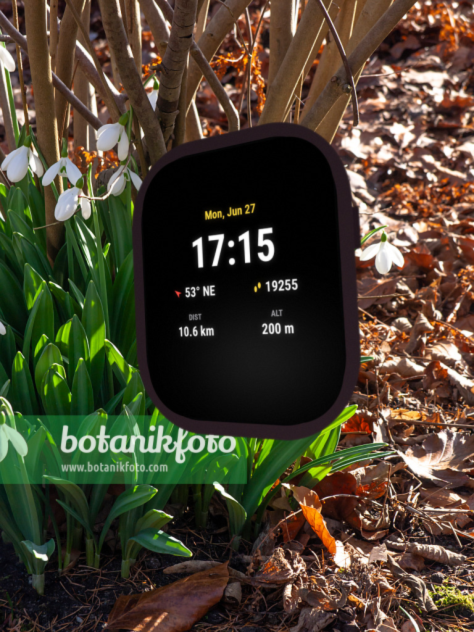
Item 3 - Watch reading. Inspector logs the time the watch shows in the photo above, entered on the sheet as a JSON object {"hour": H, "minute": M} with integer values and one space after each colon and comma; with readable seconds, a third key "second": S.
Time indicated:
{"hour": 17, "minute": 15}
